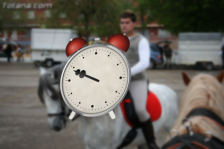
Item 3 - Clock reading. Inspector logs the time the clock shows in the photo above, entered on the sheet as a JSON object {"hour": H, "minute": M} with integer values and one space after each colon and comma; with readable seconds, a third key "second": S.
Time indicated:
{"hour": 9, "minute": 49}
